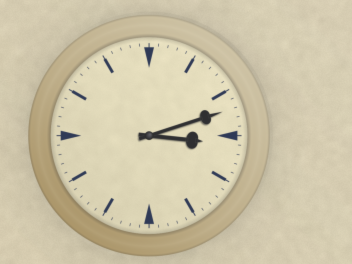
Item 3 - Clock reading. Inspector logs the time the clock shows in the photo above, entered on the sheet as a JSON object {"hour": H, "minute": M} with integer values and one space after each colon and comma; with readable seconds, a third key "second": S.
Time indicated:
{"hour": 3, "minute": 12}
